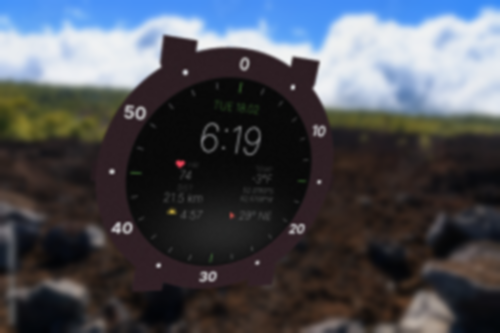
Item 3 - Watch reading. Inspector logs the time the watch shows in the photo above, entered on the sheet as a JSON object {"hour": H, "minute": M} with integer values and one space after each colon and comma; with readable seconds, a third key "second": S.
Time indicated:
{"hour": 6, "minute": 19}
